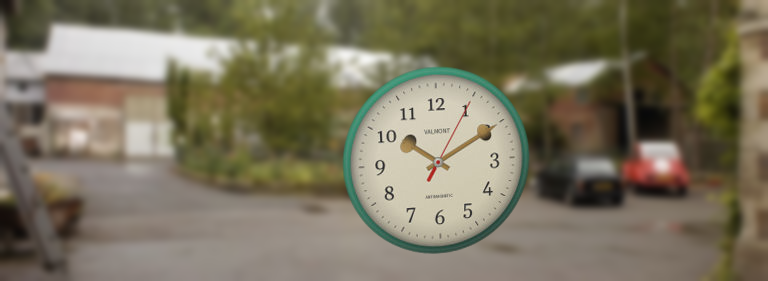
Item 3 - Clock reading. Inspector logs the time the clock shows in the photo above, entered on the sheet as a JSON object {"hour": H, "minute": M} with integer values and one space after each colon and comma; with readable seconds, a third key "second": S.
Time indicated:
{"hour": 10, "minute": 10, "second": 5}
